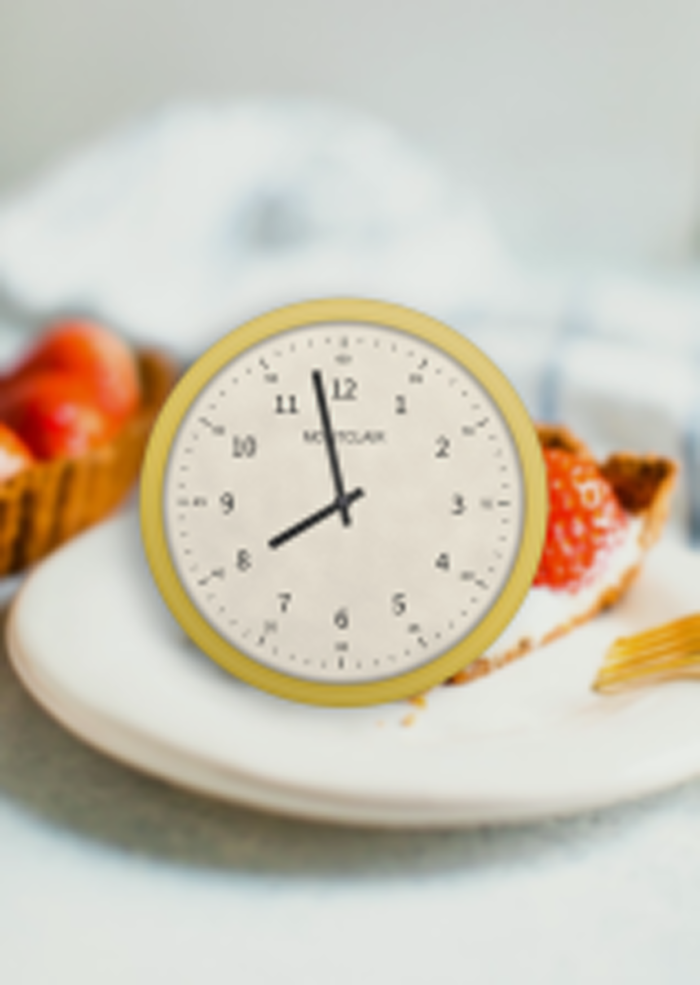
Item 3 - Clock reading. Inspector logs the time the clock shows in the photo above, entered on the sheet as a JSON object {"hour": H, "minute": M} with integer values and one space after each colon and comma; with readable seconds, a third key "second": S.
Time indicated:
{"hour": 7, "minute": 58}
